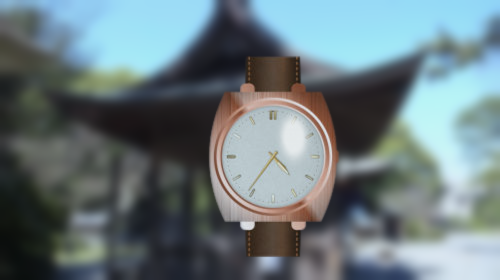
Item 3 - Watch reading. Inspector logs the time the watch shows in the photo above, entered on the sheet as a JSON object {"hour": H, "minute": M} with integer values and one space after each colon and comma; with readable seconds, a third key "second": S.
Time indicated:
{"hour": 4, "minute": 36}
